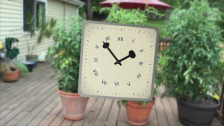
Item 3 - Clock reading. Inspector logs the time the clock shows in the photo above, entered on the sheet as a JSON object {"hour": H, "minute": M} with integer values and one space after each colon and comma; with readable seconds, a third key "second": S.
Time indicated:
{"hour": 1, "minute": 53}
